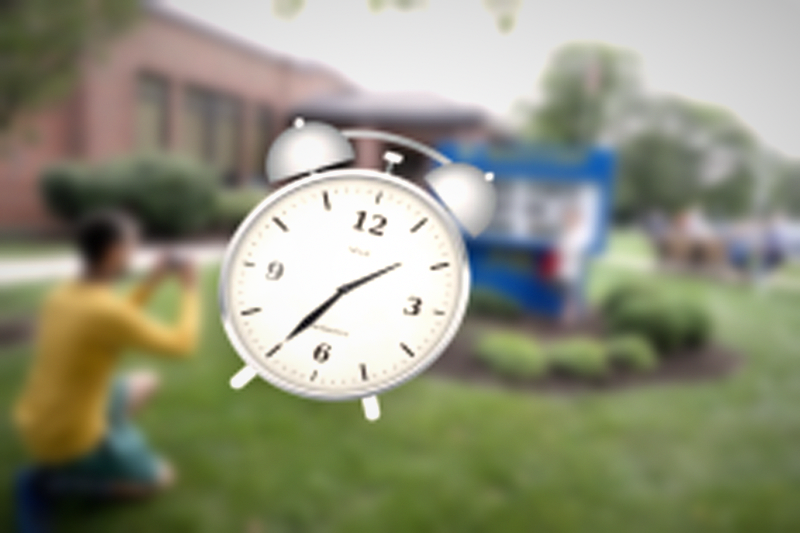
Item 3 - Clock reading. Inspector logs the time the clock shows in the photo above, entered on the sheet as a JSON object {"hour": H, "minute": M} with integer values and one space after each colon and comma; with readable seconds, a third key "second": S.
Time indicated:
{"hour": 1, "minute": 35}
